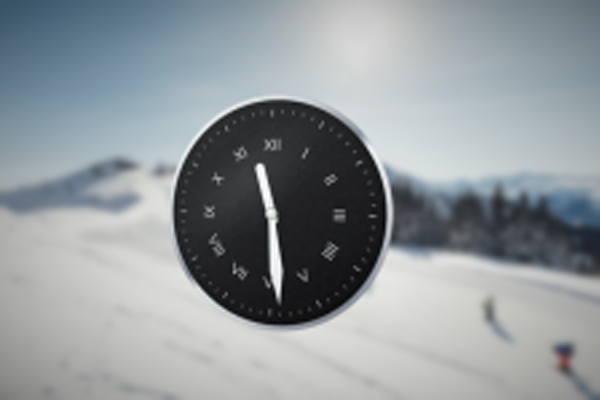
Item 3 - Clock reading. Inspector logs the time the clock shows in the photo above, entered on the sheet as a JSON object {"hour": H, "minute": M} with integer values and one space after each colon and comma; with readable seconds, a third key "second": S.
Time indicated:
{"hour": 11, "minute": 29}
